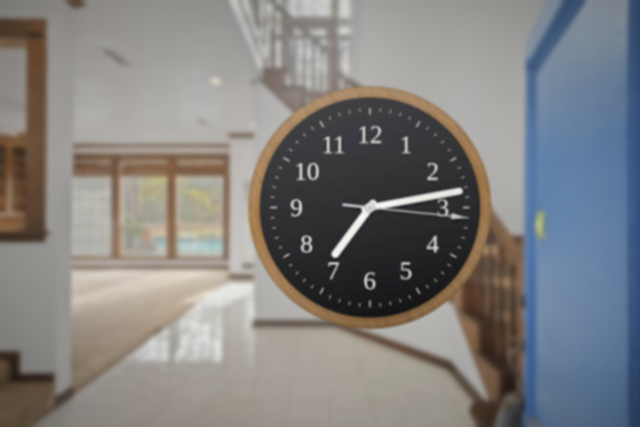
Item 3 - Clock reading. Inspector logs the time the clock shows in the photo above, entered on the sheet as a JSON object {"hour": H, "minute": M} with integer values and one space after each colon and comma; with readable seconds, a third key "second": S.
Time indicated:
{"hour": 7, "minute": 13, "second": 16}
